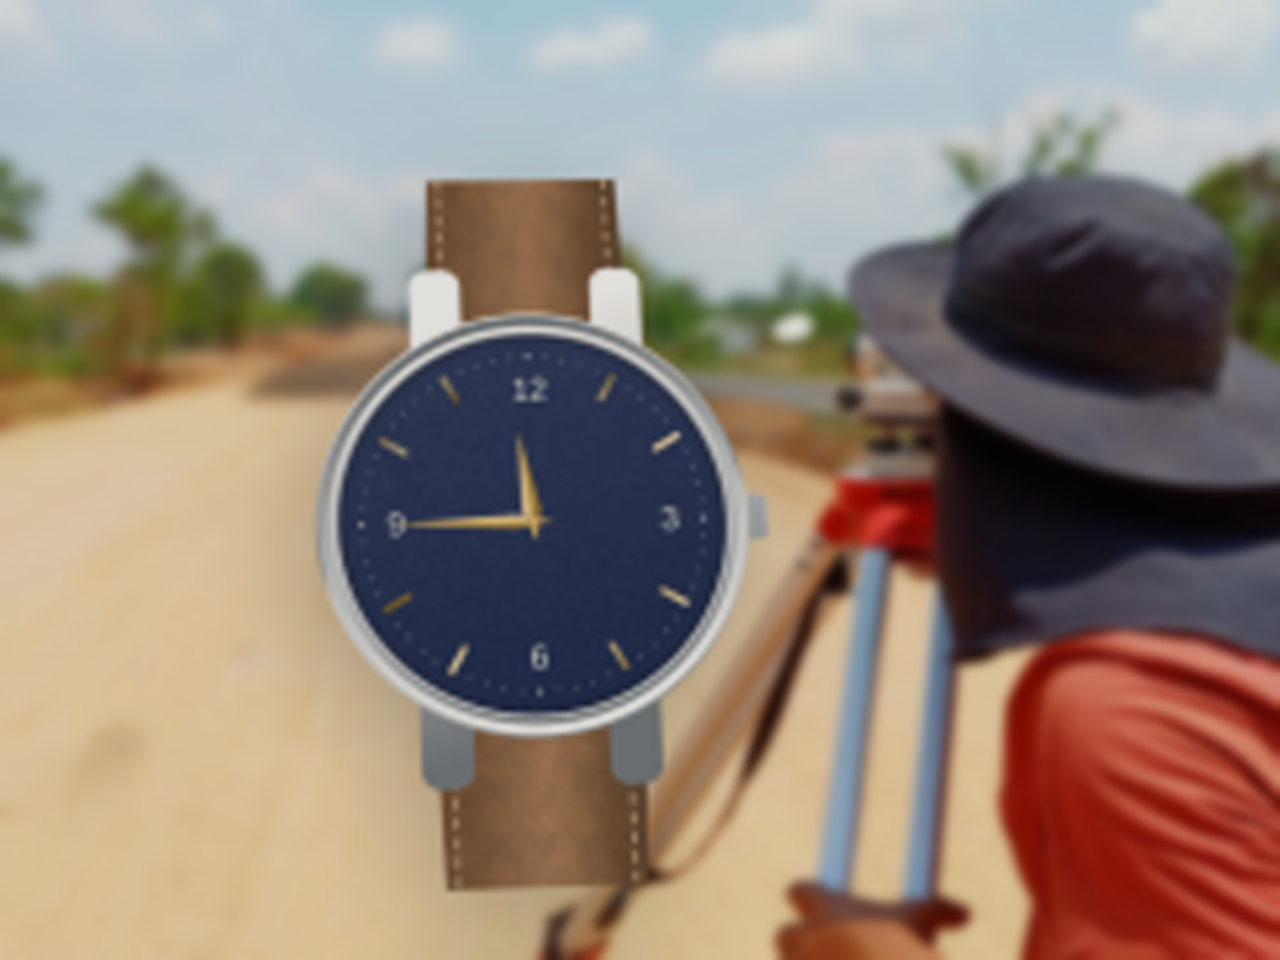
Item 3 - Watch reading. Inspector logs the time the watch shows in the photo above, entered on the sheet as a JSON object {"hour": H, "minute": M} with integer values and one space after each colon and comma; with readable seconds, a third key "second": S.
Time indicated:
{"hour": 11, "minute": 45}
